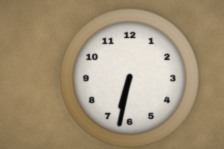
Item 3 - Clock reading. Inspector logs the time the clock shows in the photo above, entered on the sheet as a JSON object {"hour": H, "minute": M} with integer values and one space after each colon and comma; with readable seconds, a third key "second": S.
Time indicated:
{"hour": 6, "minute": 32}
